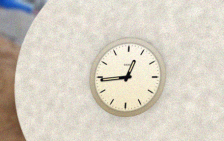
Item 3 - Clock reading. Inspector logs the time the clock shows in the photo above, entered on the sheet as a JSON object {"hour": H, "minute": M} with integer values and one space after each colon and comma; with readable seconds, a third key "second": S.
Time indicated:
{"hour": 12, "minute": 44}
